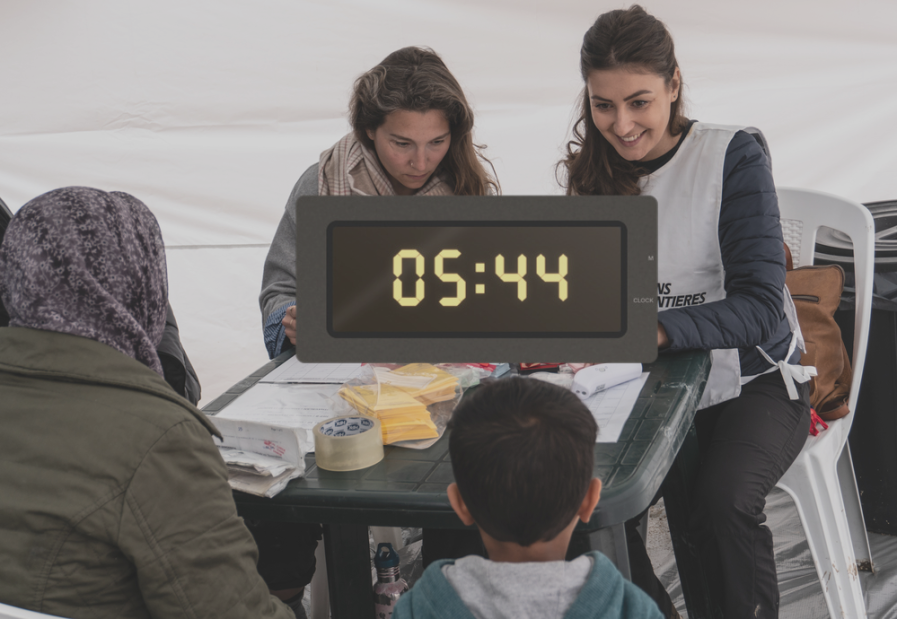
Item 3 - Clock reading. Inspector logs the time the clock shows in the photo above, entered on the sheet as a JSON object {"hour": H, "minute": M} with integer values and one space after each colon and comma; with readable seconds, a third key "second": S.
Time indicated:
{"hour": 5, "minute": 44}
